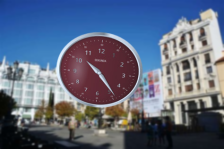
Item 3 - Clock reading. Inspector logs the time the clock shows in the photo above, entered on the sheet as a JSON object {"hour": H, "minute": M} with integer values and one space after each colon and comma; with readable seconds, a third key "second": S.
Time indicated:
{"hour": 10, "minute": 24}
